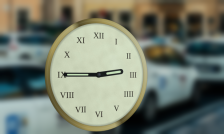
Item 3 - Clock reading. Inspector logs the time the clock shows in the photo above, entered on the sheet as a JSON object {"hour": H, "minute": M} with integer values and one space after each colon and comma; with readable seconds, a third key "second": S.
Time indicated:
{"hour": 2, "minute": 45}
